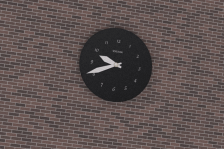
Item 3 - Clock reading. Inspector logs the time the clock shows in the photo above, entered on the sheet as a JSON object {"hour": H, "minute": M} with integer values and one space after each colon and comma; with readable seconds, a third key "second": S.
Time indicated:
{"hour": 9, "minute": 41}
